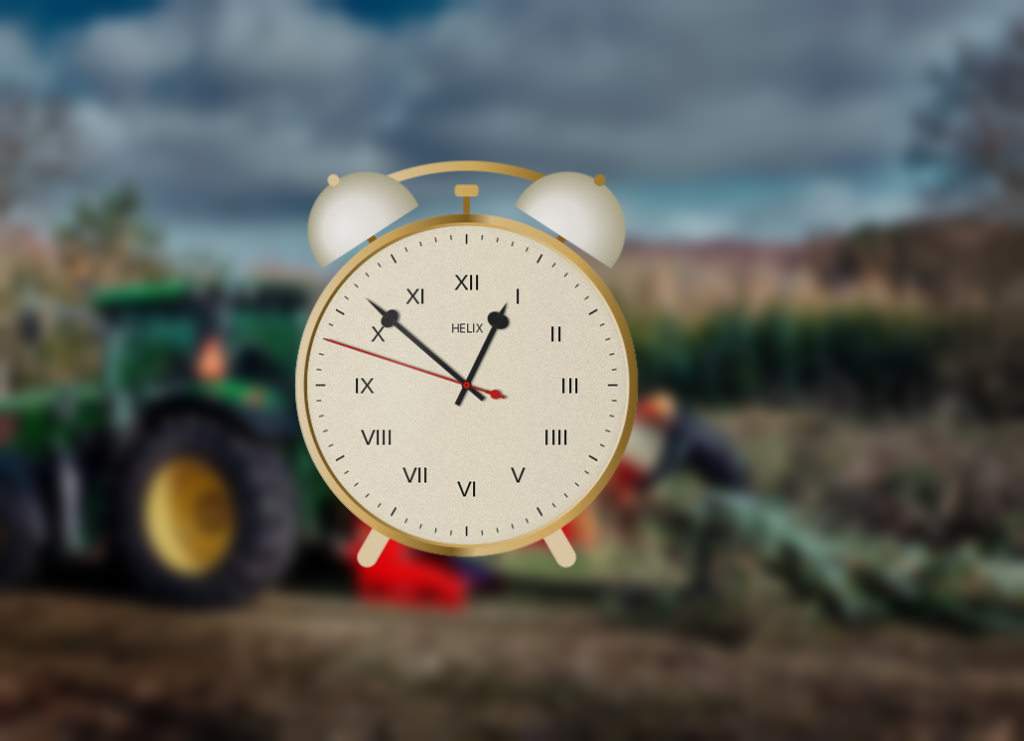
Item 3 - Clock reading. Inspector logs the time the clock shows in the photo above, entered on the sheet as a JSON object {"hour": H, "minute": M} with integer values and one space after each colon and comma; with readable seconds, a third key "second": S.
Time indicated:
{"hour": 12, "minute": 51, "second": 48}
